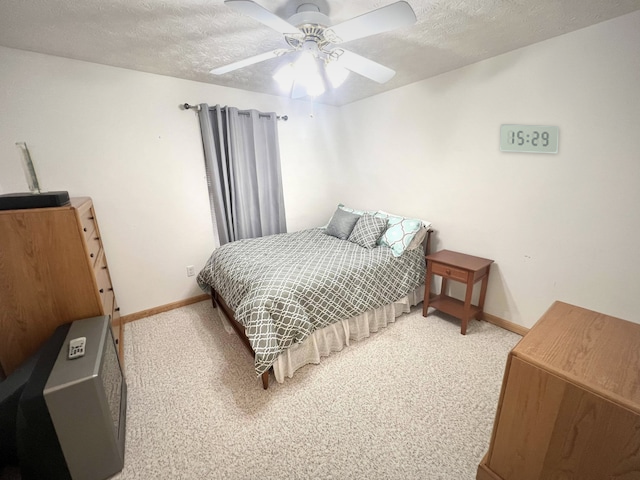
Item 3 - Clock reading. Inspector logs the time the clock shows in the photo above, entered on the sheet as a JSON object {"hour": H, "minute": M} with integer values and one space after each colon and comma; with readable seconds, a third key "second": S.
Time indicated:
{"hour": 15, "minute": 29}
